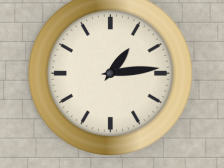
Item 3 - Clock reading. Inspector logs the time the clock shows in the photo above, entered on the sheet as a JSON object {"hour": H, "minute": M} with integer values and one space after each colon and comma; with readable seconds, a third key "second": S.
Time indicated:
{"hour": 1, "minute": 14}
